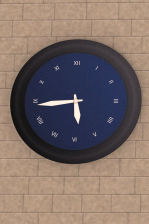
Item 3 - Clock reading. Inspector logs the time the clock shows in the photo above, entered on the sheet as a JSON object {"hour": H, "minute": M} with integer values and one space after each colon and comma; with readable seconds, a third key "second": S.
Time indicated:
{"hour": 5, "minute": 44}
